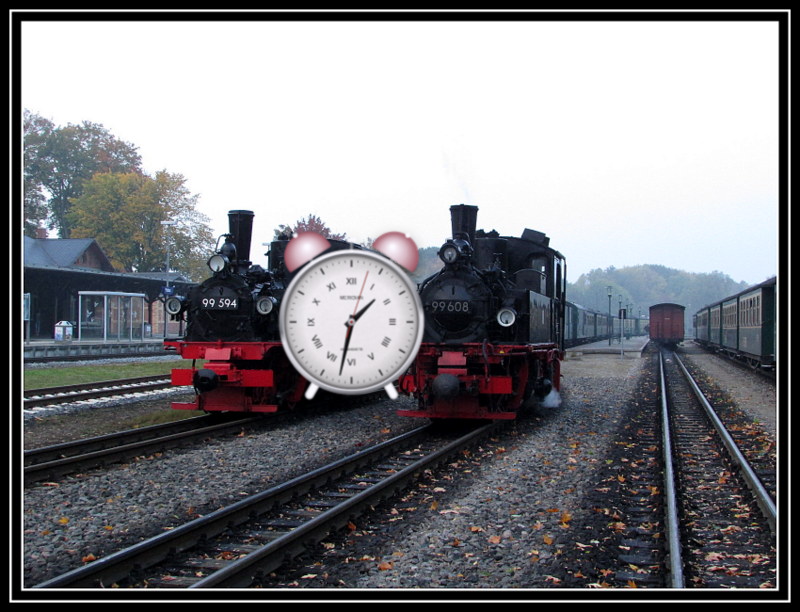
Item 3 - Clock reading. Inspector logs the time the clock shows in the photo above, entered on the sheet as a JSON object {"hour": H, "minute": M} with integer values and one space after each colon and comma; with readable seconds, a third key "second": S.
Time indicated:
{"hour": 1, "minute": 32, "second": 3}
